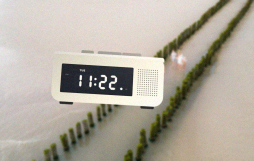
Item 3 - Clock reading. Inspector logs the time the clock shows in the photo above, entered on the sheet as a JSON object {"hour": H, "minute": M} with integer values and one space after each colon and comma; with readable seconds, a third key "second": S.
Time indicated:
{"hour": 11, "minute": 22}
